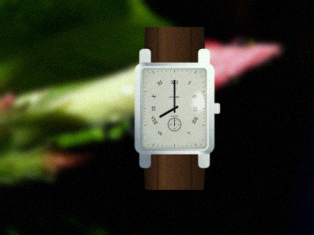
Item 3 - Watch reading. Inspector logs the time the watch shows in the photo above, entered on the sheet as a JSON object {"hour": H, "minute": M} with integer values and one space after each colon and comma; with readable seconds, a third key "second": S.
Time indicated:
{"hour": 8, "minute": 0}
